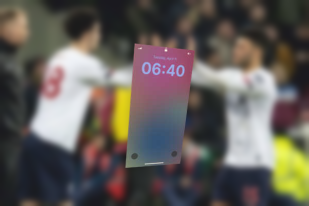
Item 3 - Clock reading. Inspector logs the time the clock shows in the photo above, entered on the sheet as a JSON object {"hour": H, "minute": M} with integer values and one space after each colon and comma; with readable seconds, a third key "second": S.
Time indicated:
{"hour": 6, "minute": 40}
